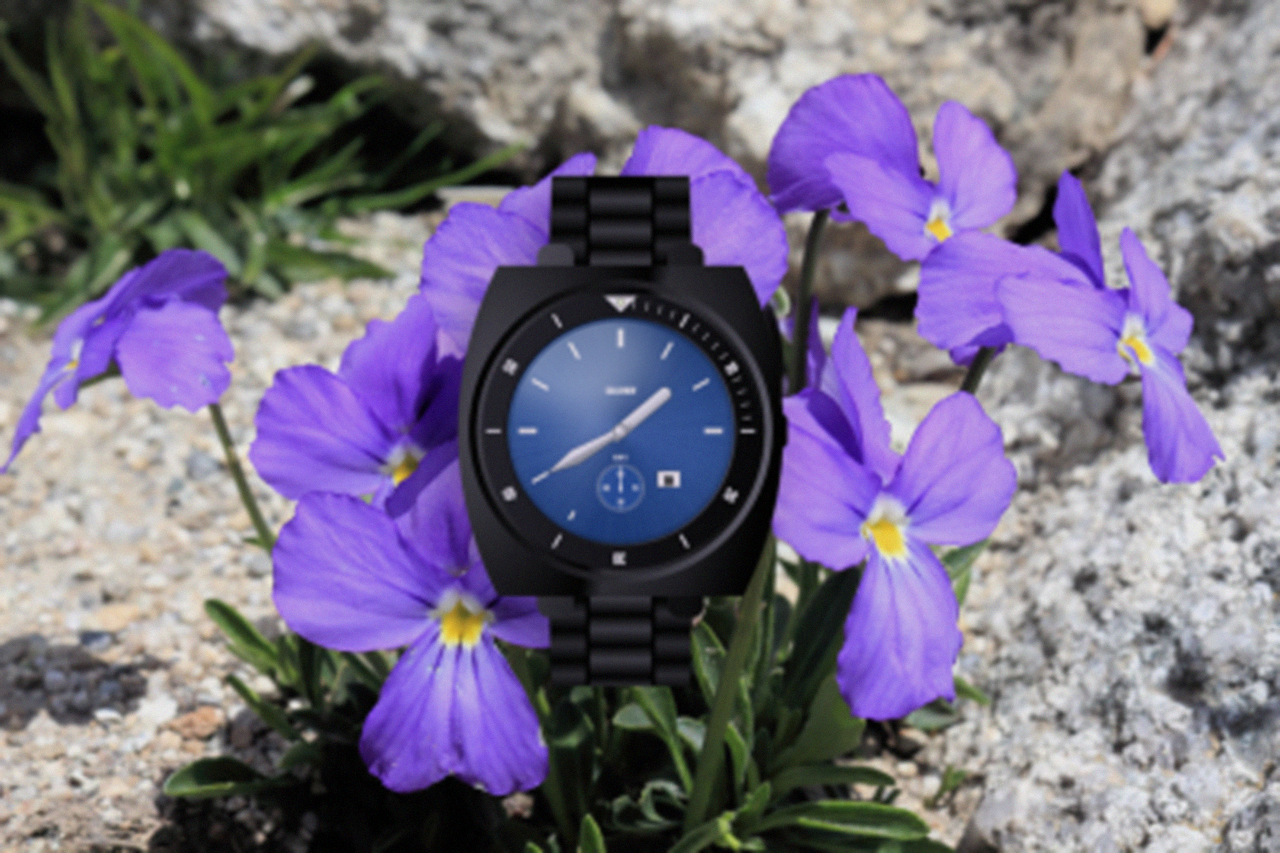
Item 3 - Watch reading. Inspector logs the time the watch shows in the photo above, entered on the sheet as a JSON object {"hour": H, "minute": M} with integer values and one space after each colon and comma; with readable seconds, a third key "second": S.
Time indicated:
{"hour": 1, "minute": 40}
